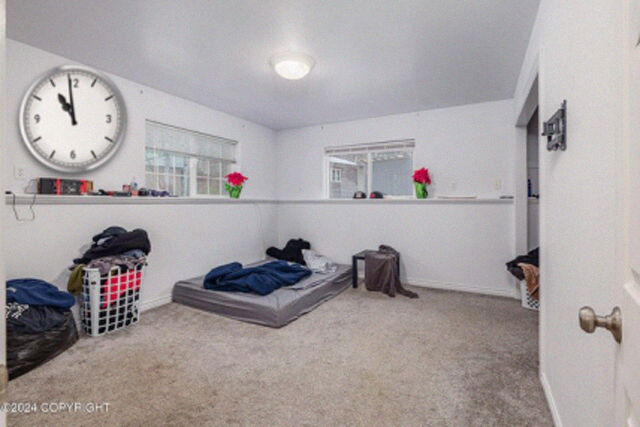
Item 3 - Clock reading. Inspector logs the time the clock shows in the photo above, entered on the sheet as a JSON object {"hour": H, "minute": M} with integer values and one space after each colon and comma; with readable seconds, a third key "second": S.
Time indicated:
{"hour": 10, "minute": 59}
